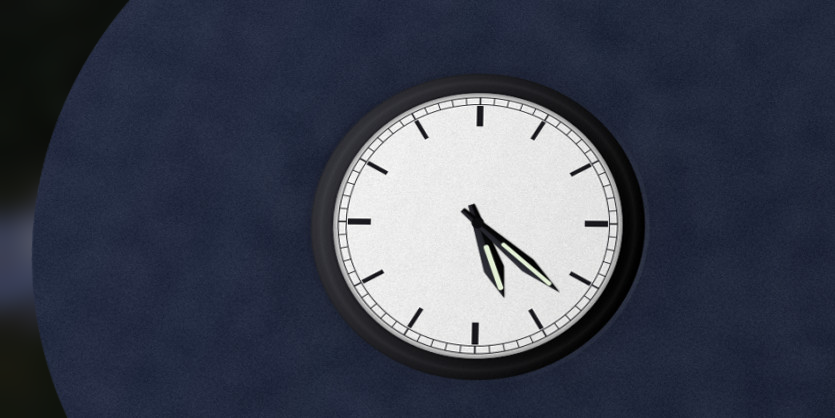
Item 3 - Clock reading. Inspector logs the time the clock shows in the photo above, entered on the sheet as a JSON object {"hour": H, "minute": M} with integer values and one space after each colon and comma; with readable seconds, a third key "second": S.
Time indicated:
{"hour": 5, "minute": 22}
